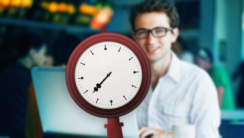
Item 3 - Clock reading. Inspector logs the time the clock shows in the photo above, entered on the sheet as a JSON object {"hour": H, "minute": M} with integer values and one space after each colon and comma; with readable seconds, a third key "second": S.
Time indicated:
{"hour": 7, "minute": 38}
